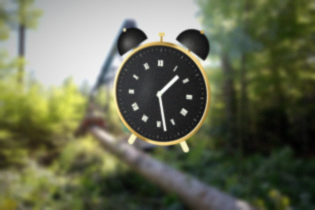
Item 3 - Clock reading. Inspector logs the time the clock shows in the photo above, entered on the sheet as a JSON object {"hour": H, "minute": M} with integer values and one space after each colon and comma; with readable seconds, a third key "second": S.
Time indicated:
{"hour": 1, "minute": 28}
